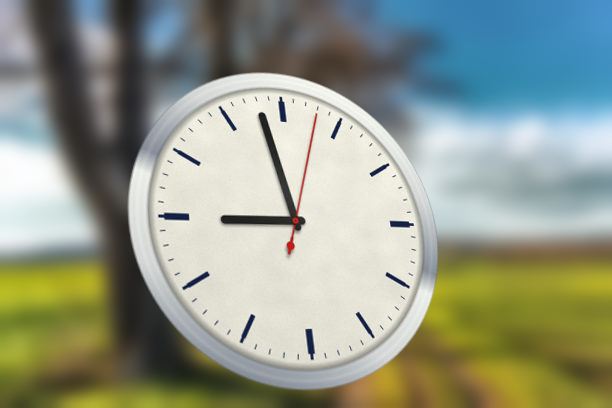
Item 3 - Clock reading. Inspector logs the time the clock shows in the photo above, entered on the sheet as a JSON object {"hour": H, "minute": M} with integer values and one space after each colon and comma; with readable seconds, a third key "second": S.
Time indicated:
{"hour": 8, "minute": 58, "second": 3}
